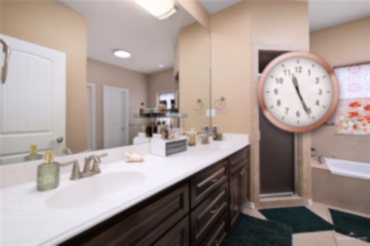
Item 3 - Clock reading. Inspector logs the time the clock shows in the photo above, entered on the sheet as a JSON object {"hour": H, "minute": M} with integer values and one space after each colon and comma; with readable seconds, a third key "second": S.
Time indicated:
{"hour": 11, "minute": 26}
